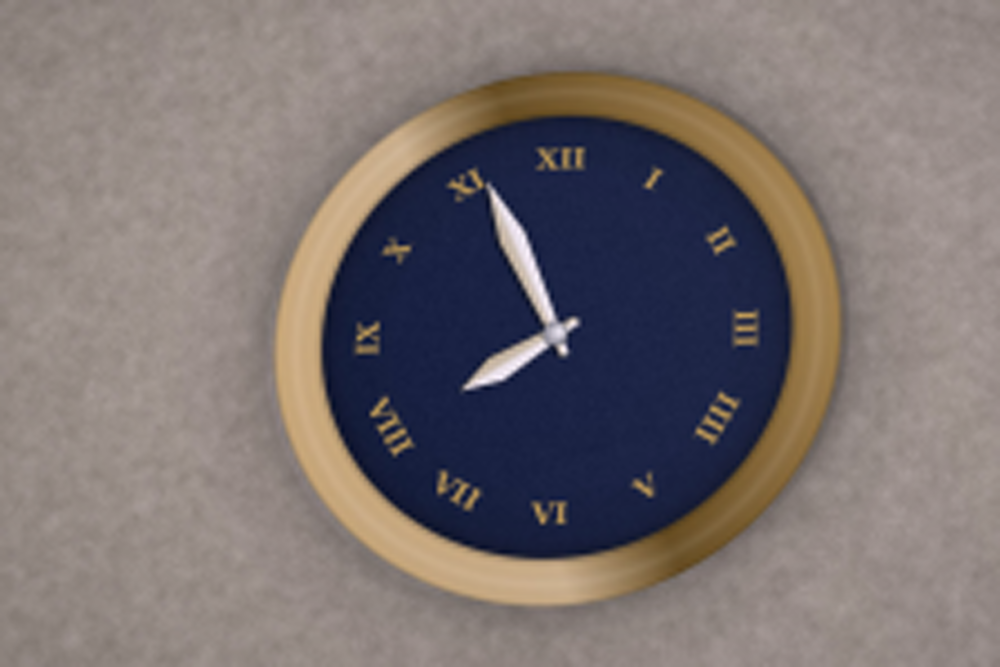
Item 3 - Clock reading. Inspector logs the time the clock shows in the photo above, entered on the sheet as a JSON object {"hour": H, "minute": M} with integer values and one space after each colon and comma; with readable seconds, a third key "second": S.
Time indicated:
{"hour": 7, "minute": 56}
